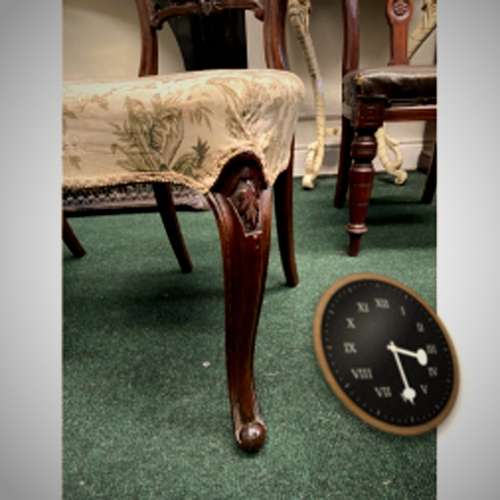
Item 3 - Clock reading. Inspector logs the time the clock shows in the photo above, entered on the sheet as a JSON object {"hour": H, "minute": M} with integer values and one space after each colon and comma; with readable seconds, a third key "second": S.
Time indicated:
{"hour": 3, "minute": 29}
